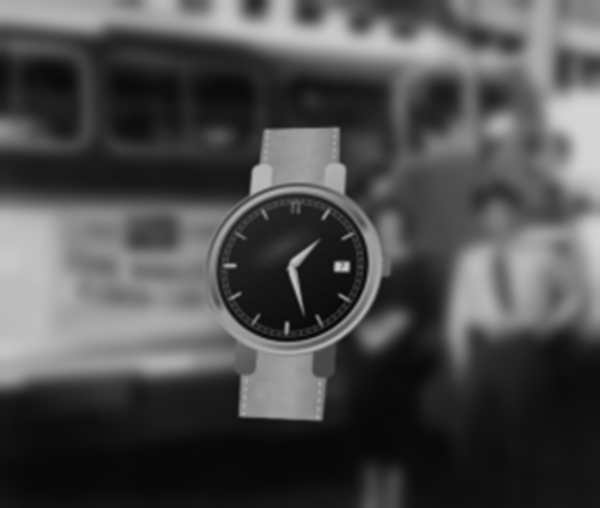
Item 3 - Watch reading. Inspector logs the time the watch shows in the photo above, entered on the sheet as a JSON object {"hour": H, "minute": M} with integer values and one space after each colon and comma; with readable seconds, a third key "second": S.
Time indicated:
{"hour": 1, "minute": 27}
